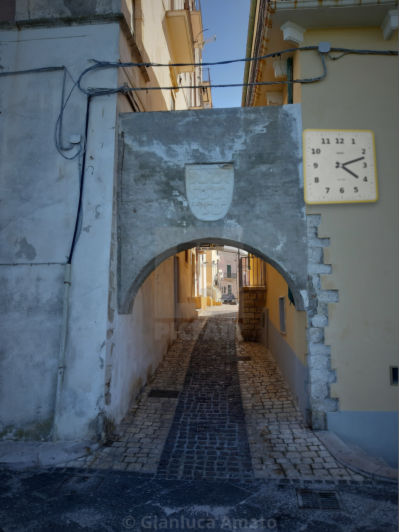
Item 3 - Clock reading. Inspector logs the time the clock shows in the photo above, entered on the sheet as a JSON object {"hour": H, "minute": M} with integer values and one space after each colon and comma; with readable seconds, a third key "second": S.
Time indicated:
{"hour": 4, "minute": 12}
